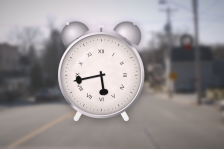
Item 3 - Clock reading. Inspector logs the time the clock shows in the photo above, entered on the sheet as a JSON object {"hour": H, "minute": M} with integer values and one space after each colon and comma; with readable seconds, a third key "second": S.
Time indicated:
{"hour": 5, "minute": 43}
